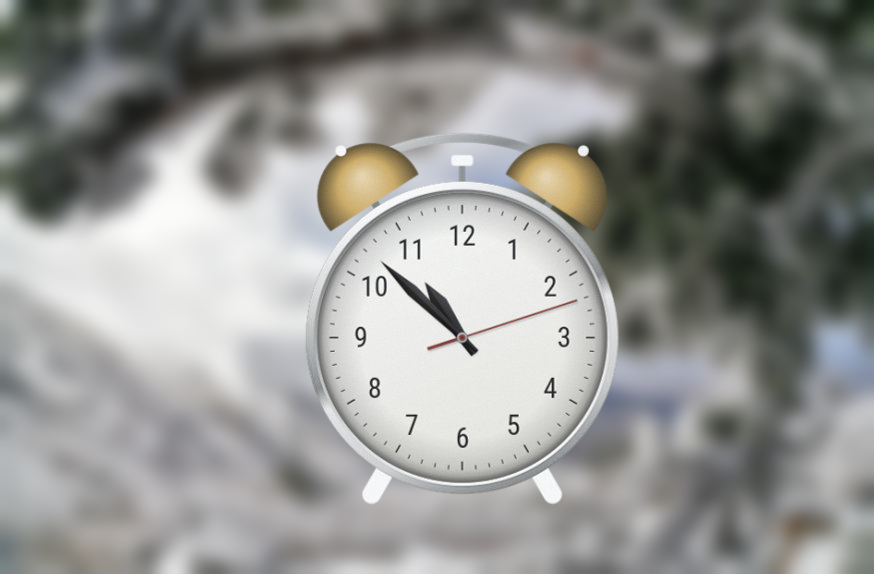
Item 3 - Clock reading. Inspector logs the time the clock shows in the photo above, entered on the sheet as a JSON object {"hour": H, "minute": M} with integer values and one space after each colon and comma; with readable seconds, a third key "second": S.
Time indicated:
{"hour": 10, "minute": 52, "second": 12}
